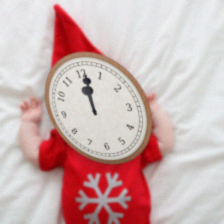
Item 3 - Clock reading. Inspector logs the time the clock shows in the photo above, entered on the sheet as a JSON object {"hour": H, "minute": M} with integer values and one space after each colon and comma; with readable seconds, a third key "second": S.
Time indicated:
{"hour": 12, "minute": 1}
